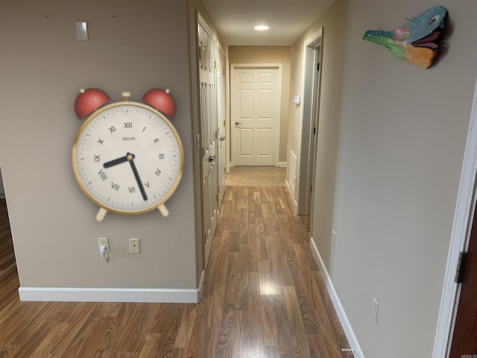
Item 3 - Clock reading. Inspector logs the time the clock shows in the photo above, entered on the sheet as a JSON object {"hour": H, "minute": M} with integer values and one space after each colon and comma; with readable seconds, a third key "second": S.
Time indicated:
{"hour": 8, "minute": 27}
